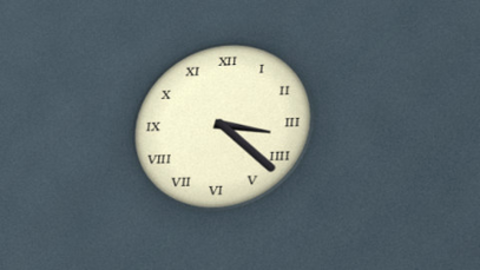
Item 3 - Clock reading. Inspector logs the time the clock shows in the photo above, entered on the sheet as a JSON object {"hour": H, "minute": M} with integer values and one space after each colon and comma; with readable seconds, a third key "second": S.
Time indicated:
{"hour": 3, "minute": 22}
